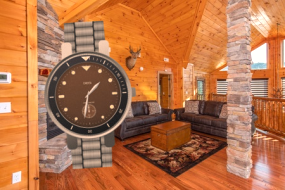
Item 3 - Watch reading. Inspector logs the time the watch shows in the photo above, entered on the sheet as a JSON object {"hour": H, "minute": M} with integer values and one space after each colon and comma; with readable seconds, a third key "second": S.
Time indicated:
{"hour": 1, "minute": 32}
